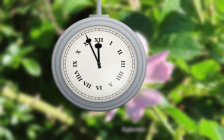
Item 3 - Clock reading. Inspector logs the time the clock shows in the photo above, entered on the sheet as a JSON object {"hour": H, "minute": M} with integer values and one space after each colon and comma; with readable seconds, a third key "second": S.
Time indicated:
{"hour": 11, "minute": 56}
